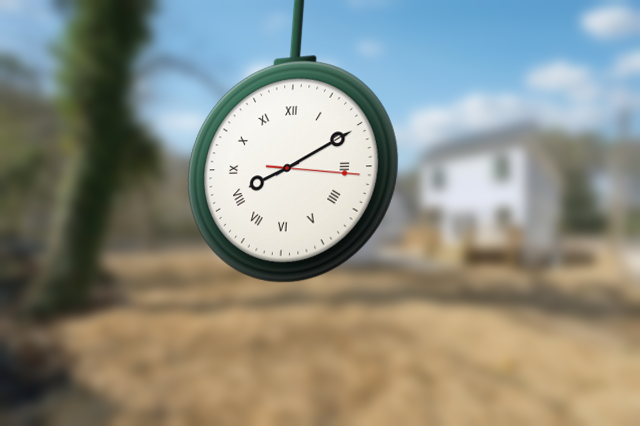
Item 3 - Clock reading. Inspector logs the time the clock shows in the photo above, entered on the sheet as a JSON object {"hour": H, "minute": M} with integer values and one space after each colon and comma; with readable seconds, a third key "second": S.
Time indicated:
{"hour": 8, "minute": 10, "second": 16}
